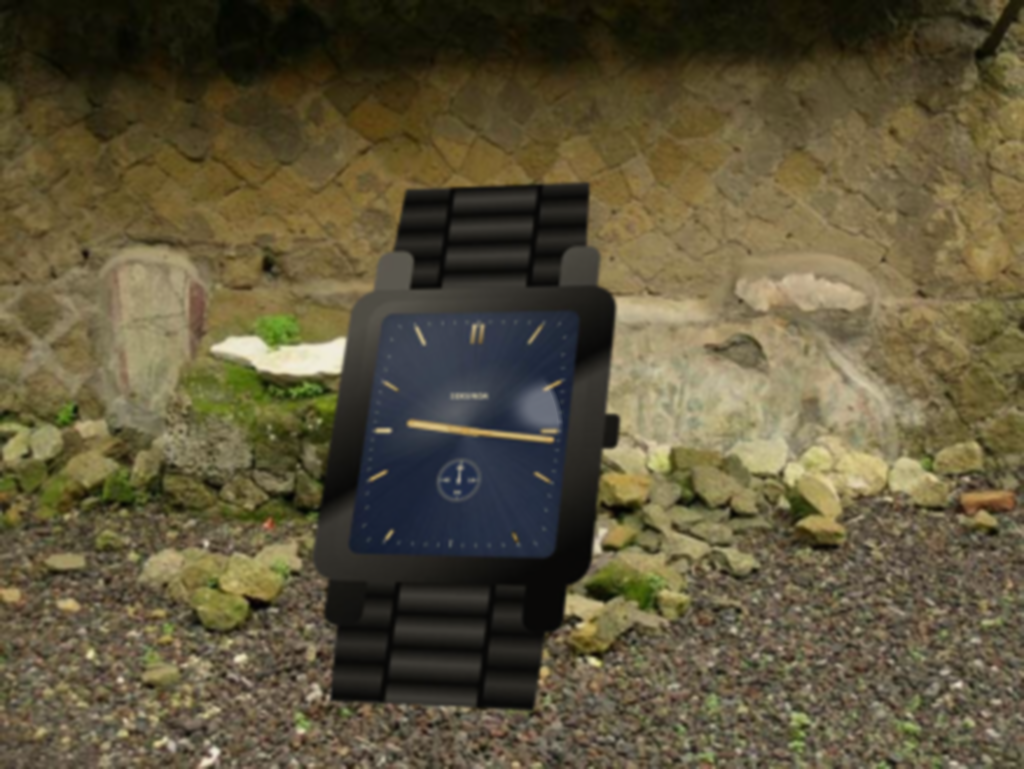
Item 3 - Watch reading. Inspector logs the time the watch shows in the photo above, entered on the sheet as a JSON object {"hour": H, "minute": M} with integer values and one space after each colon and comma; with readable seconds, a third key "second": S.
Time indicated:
{"hour": 9, "minute": 16}
